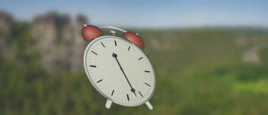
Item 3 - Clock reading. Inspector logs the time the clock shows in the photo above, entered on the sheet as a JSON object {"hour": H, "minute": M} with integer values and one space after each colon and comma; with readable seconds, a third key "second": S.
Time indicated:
{"hour": 11, "minute": 27}
